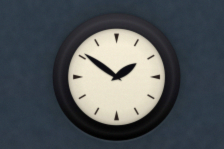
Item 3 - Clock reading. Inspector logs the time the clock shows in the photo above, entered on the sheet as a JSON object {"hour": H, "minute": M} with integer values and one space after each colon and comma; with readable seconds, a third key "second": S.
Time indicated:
{"hour": 1, "minute": 51}
